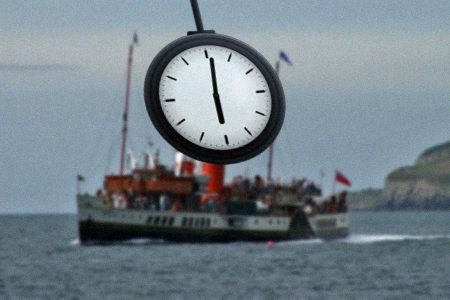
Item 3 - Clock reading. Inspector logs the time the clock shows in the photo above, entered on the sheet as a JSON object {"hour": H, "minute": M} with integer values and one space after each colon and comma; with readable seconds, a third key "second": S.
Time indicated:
{"hour": 6, "minute": 1}
